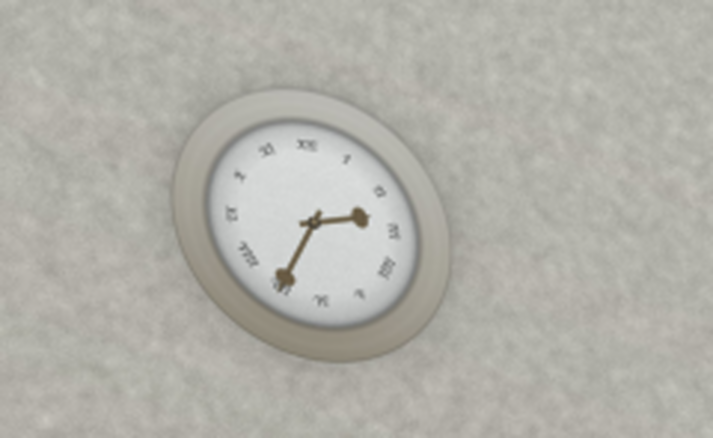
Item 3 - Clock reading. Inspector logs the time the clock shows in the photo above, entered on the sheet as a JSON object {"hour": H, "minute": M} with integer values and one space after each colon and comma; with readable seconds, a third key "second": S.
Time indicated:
{"hour": 2, "minute": 35}
